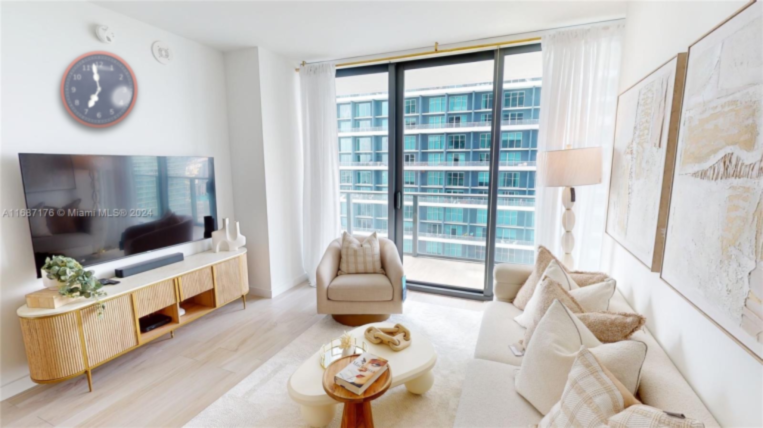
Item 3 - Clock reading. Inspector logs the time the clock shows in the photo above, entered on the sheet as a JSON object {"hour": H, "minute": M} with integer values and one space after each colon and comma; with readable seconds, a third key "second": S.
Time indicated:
{"hour": 6, "minute": 58}
